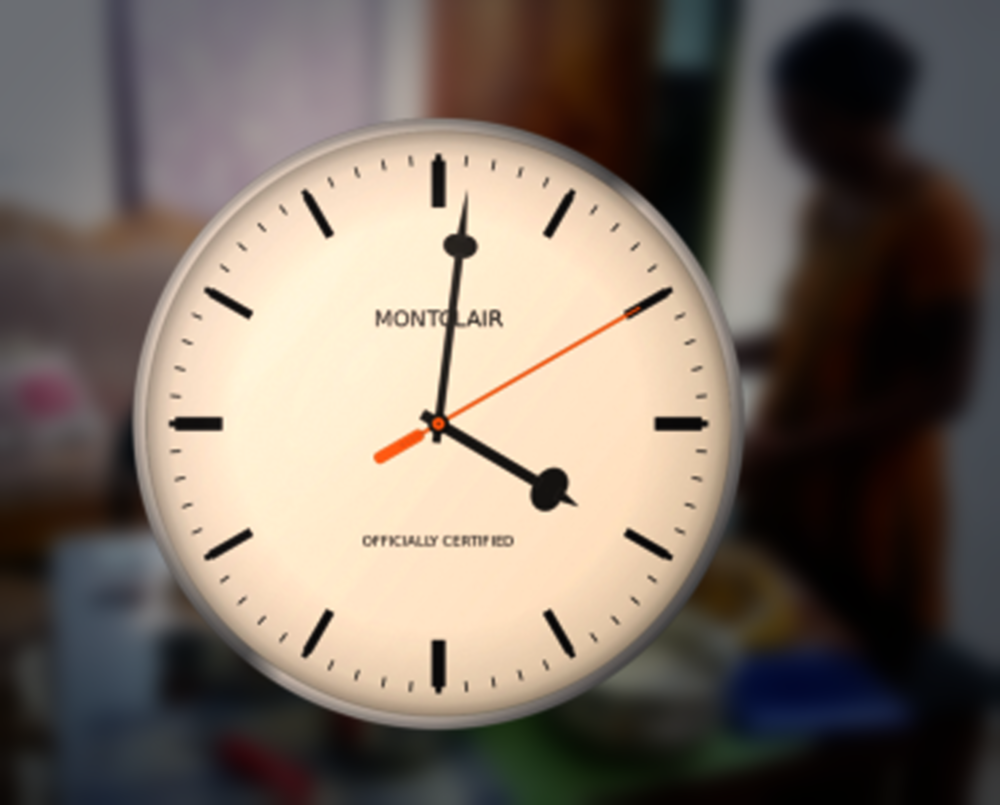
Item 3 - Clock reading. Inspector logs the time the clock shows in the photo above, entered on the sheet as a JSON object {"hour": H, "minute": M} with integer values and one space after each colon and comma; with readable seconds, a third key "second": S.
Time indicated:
{"hour": 4, "minute": 1, "second": 10}
